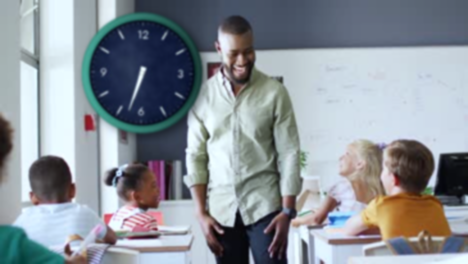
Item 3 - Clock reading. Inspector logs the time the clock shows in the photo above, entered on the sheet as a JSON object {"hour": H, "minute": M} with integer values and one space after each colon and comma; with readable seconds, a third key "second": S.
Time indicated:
{"hour": 6, "minute": 33}
